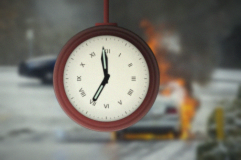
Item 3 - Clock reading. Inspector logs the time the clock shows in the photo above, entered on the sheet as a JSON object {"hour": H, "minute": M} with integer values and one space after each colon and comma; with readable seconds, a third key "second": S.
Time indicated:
{"hour": 6, "minute": 59}
